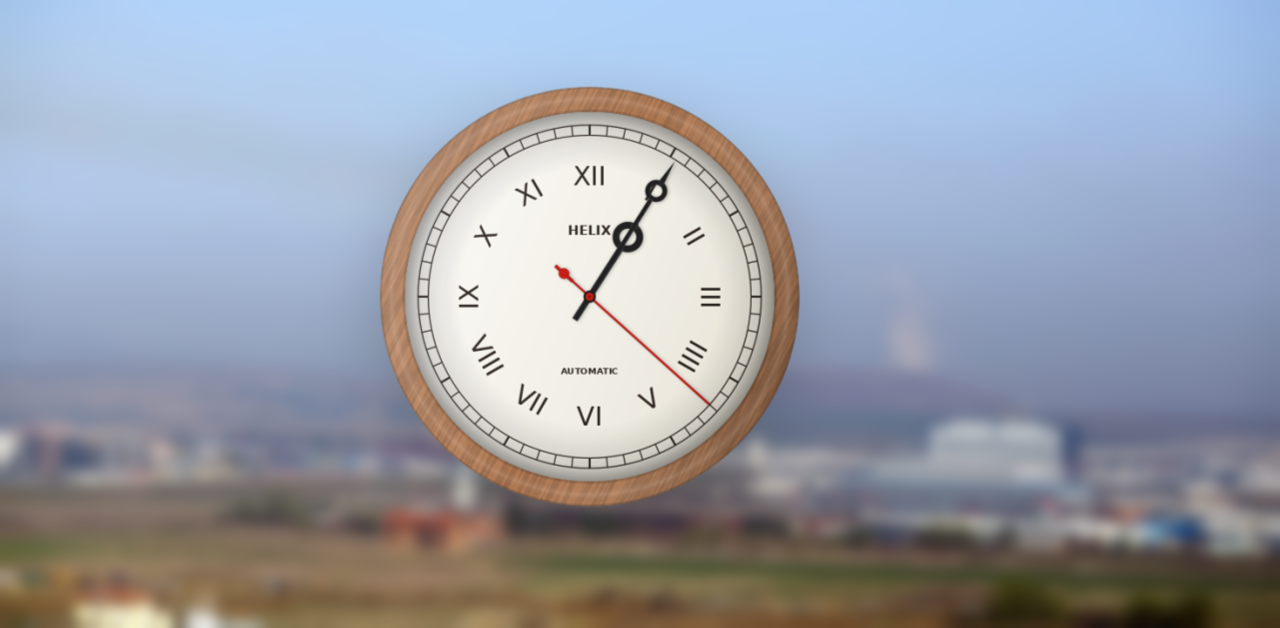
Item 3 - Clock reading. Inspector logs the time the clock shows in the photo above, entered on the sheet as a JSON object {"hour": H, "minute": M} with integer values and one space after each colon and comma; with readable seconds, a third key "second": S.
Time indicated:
{"hour": 1, "minute": 5, "second": 22}
